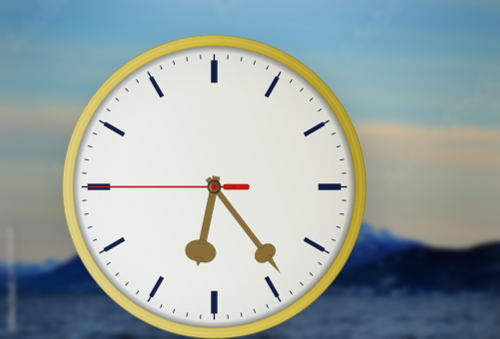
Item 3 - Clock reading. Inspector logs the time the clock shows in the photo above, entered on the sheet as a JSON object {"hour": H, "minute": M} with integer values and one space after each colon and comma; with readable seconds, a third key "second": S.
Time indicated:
{"hour": 6, "minute": 23, "second": 45}
